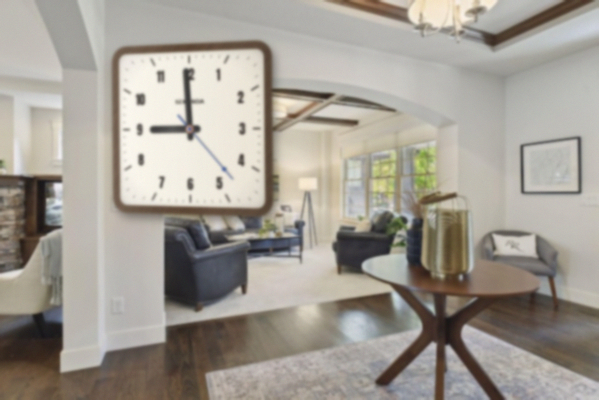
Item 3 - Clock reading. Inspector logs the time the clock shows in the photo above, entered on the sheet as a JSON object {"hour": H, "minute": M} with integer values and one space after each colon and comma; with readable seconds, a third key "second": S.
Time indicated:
{"hour": 8, "minute": 59, "second": 23}
